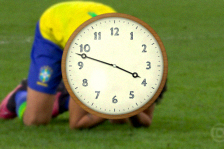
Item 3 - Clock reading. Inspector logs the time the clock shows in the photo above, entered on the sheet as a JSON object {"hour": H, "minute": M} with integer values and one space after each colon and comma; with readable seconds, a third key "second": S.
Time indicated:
{"hour": 3, "minute": 48}
